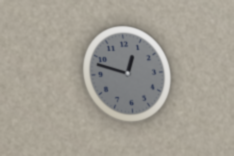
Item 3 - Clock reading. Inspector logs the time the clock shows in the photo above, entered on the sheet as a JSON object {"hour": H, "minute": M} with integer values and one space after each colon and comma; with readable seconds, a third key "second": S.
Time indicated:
{"hour": 12, "minute": 48}
